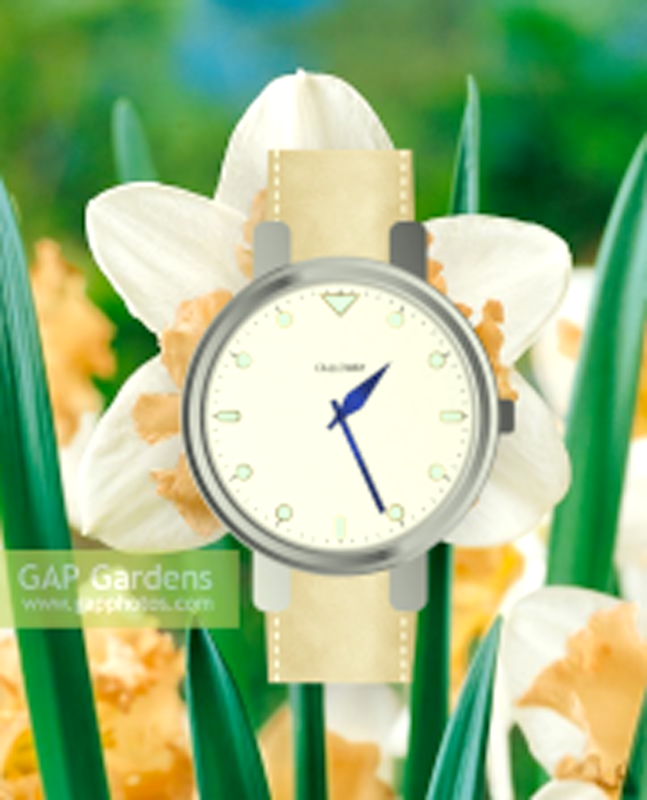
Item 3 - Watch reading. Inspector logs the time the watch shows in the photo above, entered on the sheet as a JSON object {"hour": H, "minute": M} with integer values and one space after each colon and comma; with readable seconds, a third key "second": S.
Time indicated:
{"hour": 1, "minute": 26}
